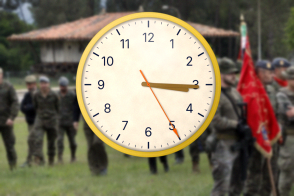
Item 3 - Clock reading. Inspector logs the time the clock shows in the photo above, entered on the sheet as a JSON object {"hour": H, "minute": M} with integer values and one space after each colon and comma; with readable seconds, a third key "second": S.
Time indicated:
{"hour": 3, "minute": 15, "second": 25}
